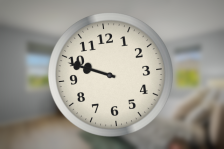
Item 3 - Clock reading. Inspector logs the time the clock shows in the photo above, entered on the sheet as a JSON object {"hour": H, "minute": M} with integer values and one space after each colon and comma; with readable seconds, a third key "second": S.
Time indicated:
{"hour": 9, "minute": 49}
